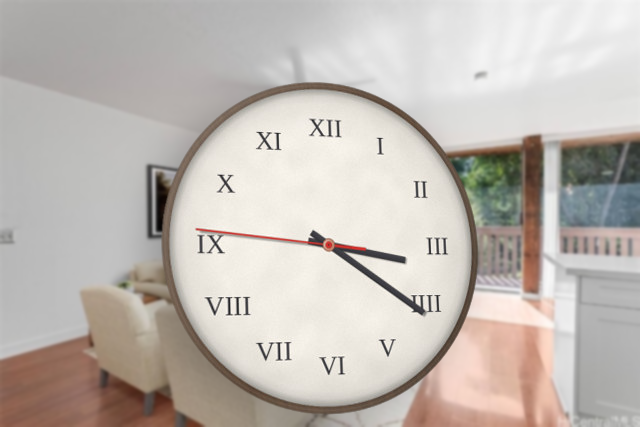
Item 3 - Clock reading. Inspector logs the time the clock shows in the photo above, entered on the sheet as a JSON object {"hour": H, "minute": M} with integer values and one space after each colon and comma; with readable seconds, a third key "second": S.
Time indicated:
{"hour": 3, "minute": 20, "second": 46}
